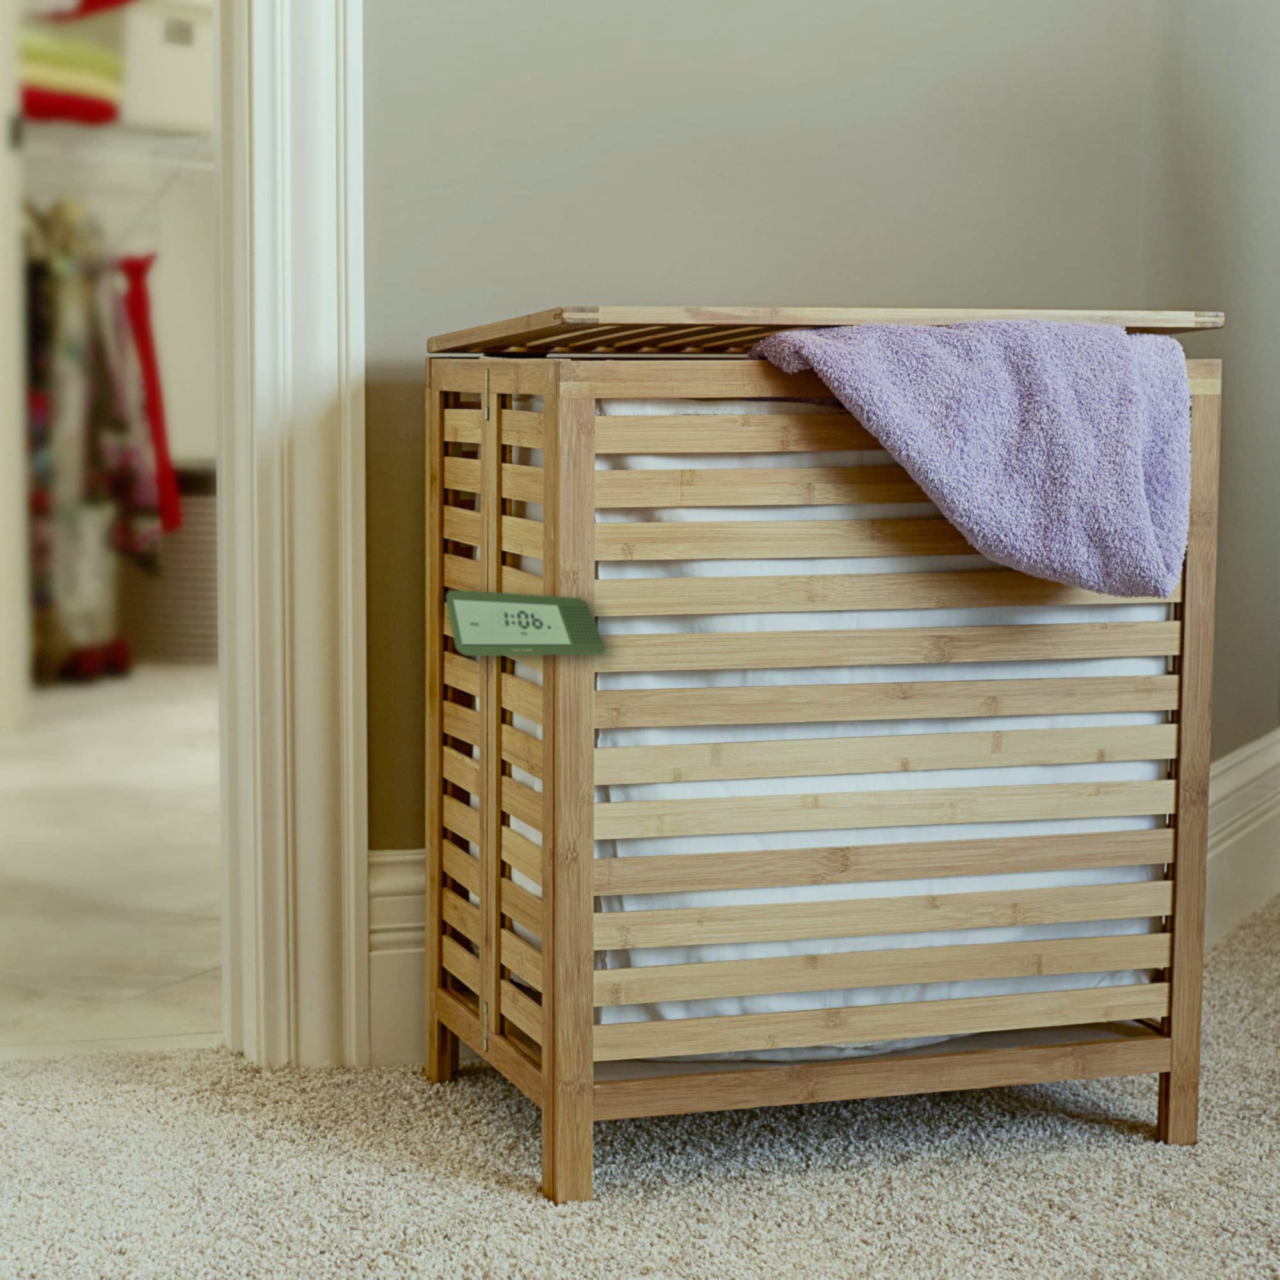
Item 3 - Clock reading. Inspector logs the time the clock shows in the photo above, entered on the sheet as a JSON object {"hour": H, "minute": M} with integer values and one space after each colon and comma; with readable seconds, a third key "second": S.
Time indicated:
{"hour": 1, "minute": 6}
